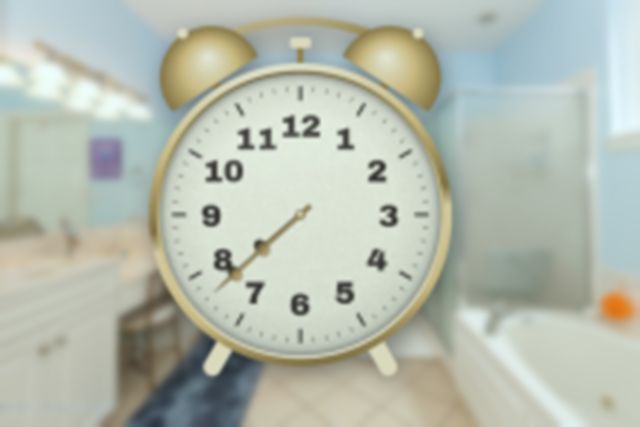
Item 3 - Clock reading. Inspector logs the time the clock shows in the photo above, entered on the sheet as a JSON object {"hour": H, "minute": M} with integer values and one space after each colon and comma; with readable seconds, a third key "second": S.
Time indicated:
{"hour": 7, "minute": 38}
